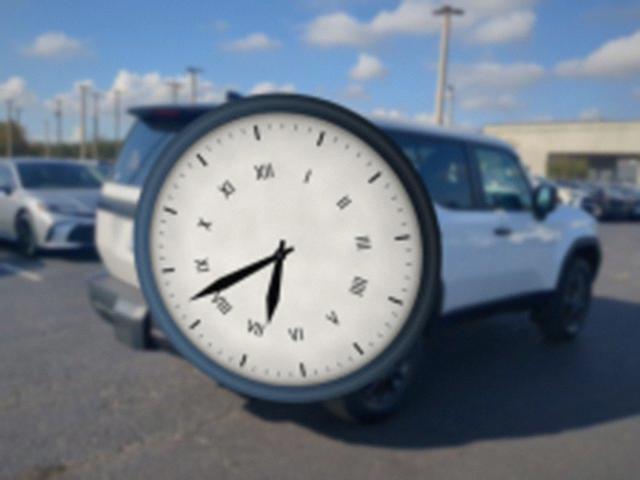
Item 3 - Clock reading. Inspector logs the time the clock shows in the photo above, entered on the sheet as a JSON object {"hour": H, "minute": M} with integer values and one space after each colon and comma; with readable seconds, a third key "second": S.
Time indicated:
{"hour": 6, "minute": 42}
